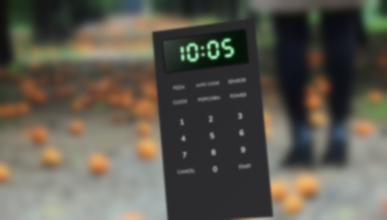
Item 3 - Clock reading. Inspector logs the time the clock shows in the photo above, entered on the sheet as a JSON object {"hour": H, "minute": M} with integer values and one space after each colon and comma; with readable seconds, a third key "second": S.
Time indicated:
{"hour": 10, "minute": 5}
